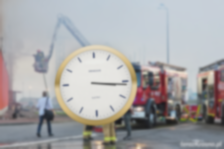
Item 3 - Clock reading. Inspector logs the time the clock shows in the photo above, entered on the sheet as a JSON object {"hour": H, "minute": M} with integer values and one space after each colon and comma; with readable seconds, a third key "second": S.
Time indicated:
{"hour": 3, "minute": 16}
